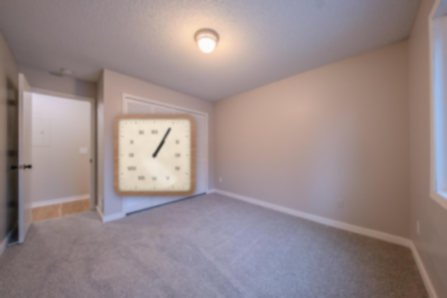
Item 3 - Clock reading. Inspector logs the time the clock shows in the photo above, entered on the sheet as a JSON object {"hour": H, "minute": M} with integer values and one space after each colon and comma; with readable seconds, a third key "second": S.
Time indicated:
{"hour": 1, "minute": 5}
